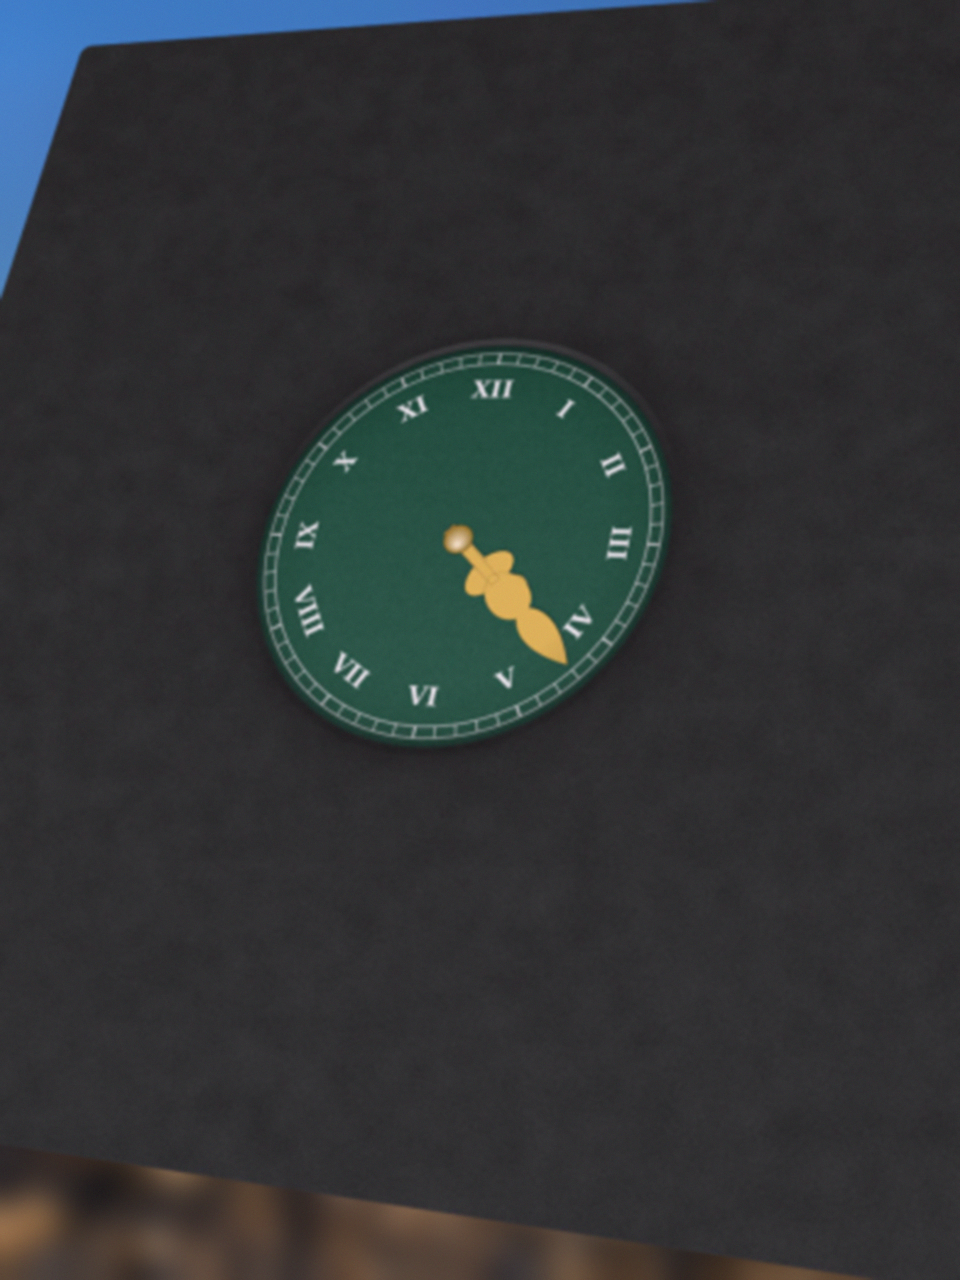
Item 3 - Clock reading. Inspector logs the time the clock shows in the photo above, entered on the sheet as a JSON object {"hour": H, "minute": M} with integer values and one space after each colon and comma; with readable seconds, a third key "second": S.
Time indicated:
{"hour": 4, "minute": 22}
